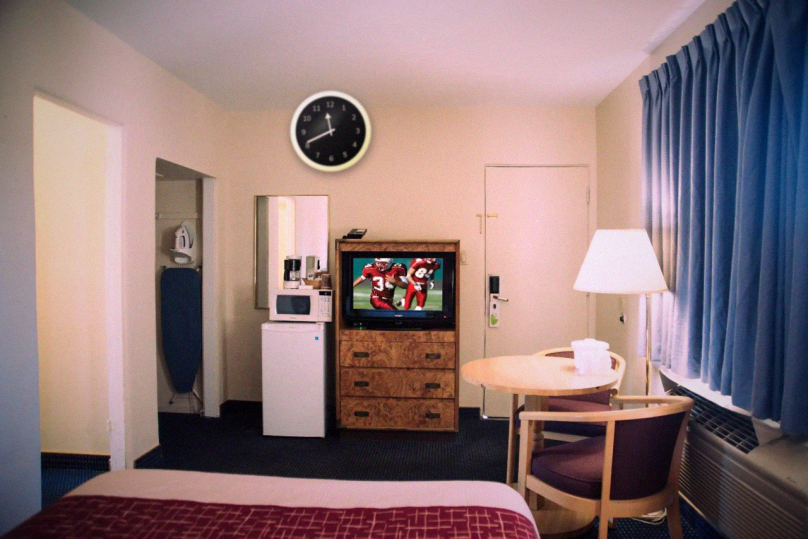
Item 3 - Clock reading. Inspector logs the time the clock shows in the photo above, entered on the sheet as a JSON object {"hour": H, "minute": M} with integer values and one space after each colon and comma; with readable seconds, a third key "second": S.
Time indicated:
{"hour": 11, "minute": 41}
